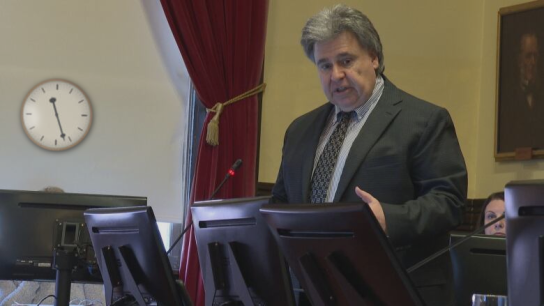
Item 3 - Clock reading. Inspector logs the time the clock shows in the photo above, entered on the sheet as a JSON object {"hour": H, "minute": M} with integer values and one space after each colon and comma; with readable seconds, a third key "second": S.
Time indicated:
{"hour": 11, "minute": 27}
